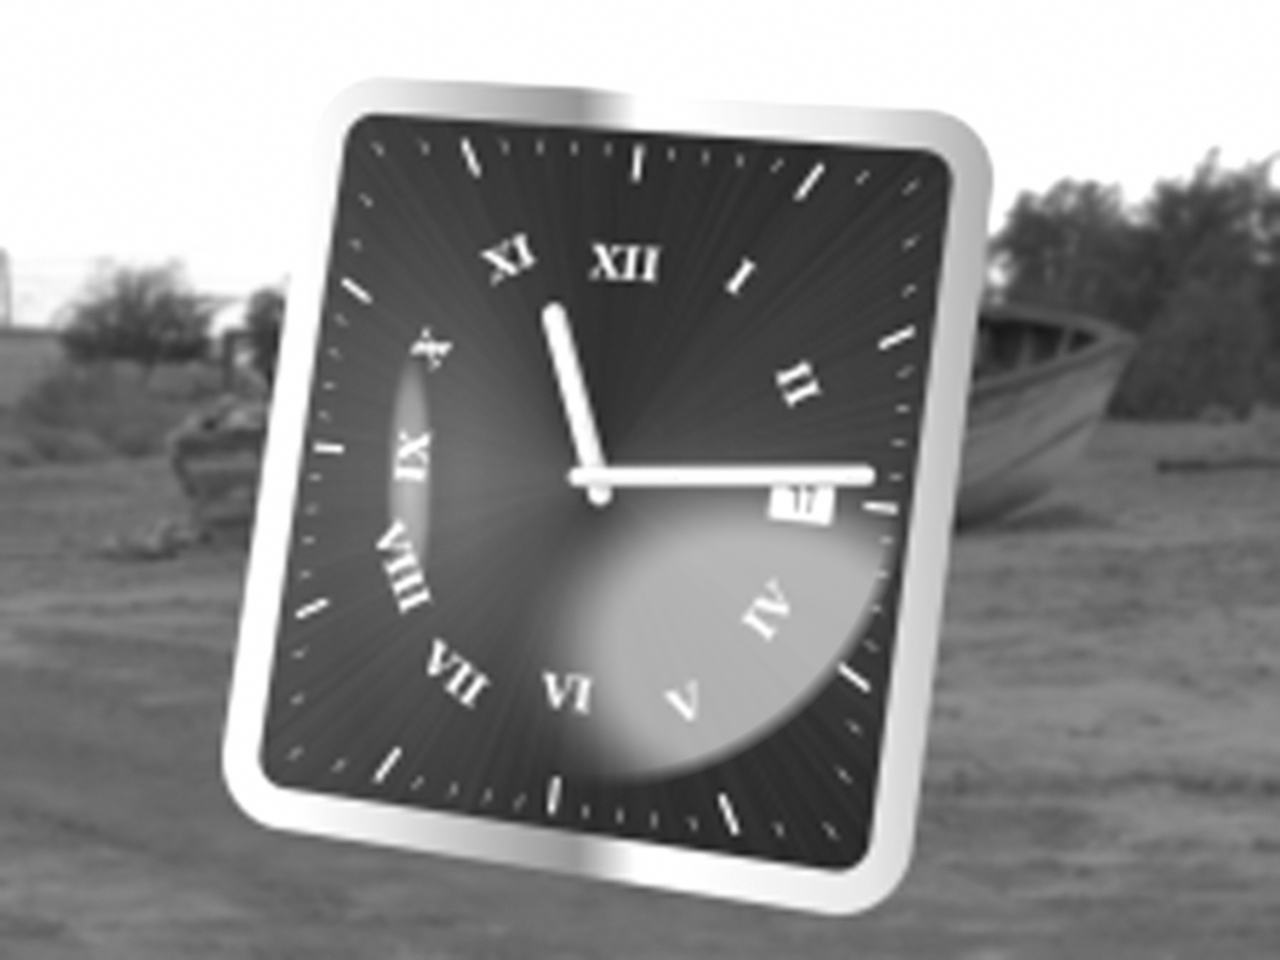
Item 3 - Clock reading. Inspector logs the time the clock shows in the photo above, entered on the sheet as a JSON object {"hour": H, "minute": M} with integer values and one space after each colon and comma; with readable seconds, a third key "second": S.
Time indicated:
{"hour": 11, "minute": 14}
